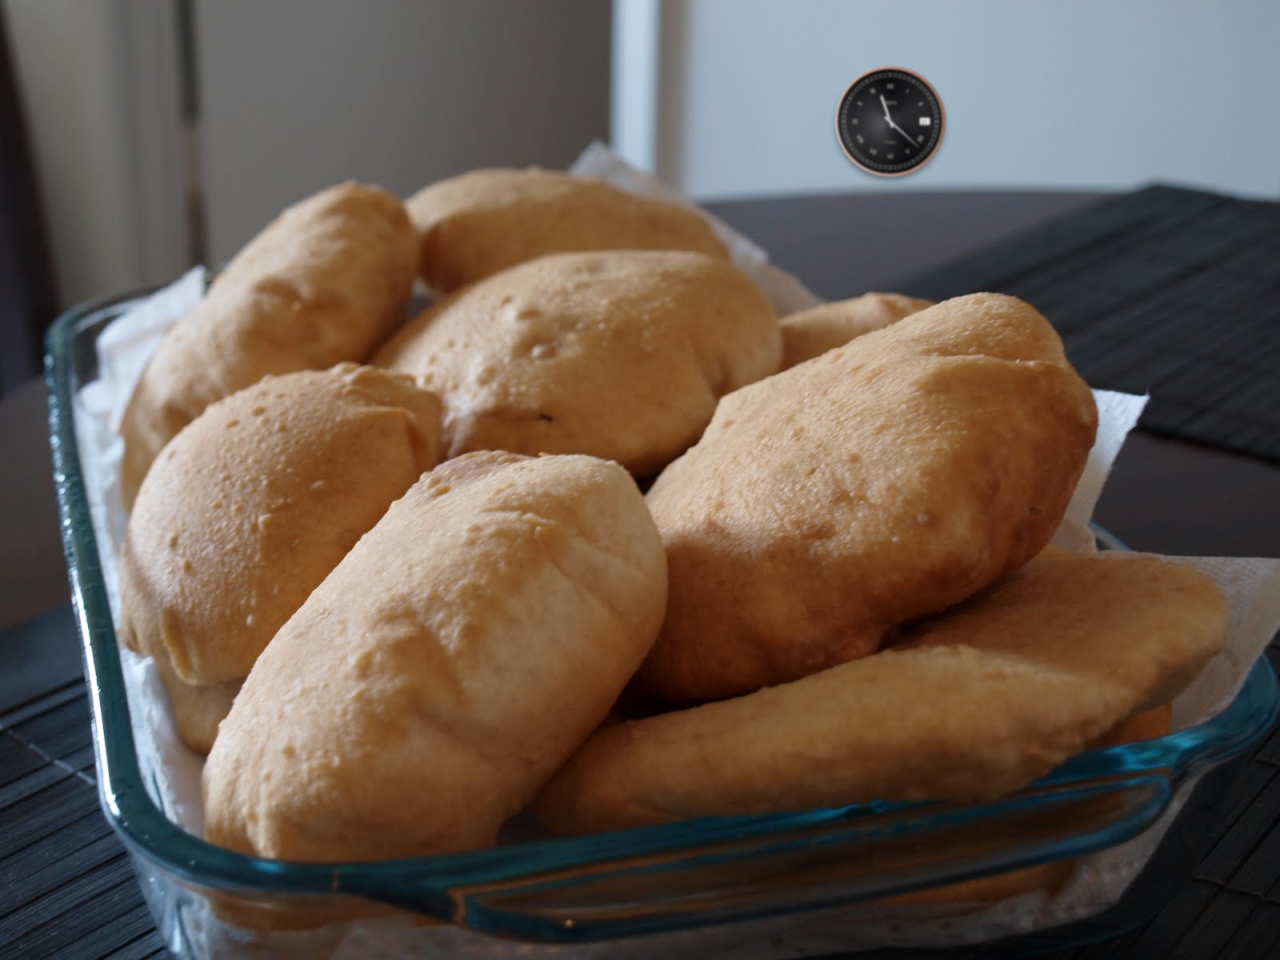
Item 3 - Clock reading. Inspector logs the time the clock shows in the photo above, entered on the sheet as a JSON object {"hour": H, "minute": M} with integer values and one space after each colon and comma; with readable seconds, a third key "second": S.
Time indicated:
{"hour": 11, "minute": 22}
